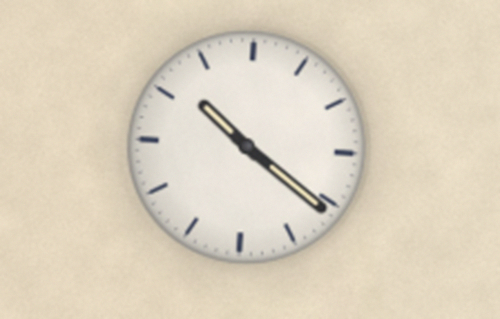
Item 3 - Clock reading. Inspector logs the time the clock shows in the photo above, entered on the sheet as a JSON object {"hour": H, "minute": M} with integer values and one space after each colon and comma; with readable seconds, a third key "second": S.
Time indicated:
{"hour": 10, "minute": 21}
